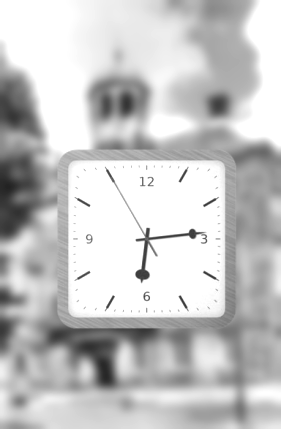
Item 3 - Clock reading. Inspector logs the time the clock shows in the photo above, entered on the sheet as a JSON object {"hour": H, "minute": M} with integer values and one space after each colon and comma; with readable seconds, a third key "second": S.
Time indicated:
{"hour": 6, "minute": 13, "second": 55}
